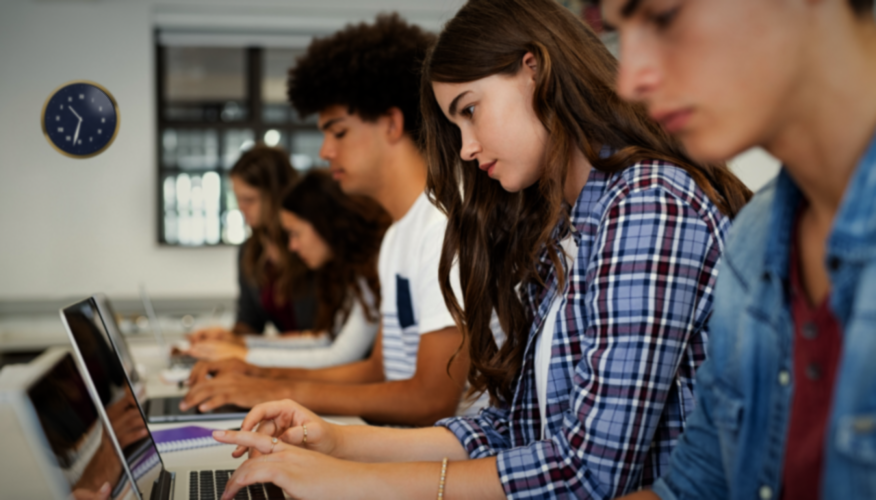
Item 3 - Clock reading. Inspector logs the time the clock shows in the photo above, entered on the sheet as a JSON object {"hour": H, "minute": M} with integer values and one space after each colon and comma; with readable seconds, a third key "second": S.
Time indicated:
{"hour": 10, "minute": 32}
